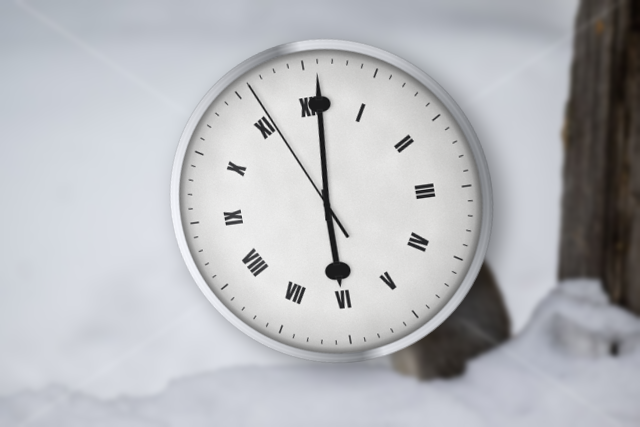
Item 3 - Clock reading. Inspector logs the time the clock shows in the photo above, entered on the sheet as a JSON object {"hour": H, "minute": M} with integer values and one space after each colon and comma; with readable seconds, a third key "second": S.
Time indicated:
{"hour": 6, "minute": 0, "second": 56}
